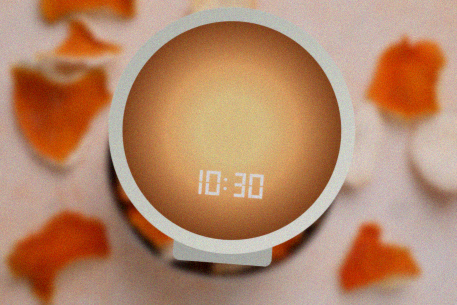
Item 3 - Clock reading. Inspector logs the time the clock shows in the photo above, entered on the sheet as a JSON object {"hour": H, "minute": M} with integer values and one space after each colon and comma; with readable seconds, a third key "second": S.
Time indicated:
{"hour": 10, "minute": 30}
